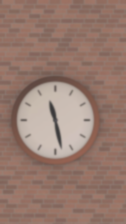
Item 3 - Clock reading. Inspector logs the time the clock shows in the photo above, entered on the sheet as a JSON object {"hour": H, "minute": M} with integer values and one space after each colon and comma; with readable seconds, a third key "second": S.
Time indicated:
{"hour": 11, "minute": 28}
